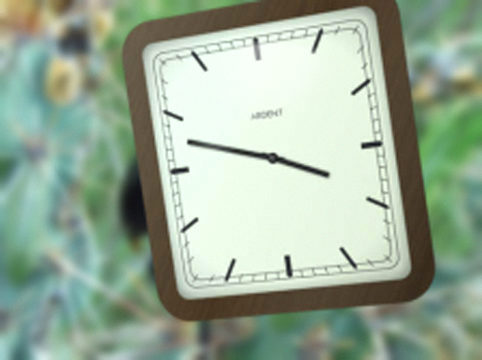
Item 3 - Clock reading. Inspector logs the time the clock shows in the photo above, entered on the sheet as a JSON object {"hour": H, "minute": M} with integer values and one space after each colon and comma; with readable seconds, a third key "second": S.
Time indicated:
{"hour": 3, "minute": 48}
